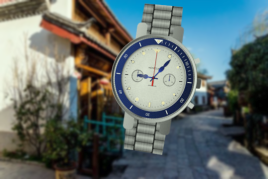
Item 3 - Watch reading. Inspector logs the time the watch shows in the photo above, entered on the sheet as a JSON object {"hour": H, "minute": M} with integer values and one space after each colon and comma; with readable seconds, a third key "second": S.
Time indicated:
{"hour": 9, "minute": 6}
